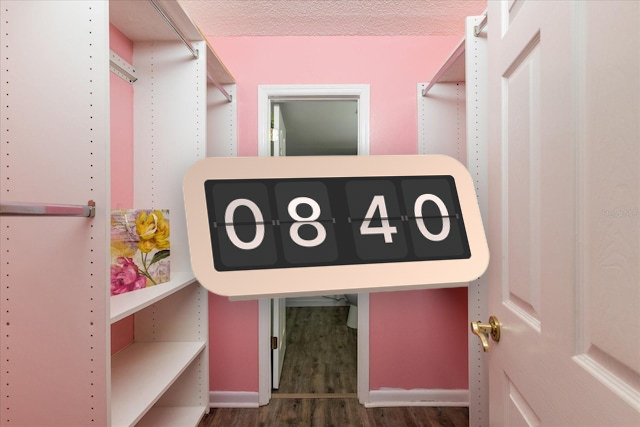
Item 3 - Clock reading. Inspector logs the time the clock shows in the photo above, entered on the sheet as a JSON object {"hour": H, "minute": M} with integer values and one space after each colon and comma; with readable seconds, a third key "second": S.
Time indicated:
{"hour": 8, "minute": 40}
